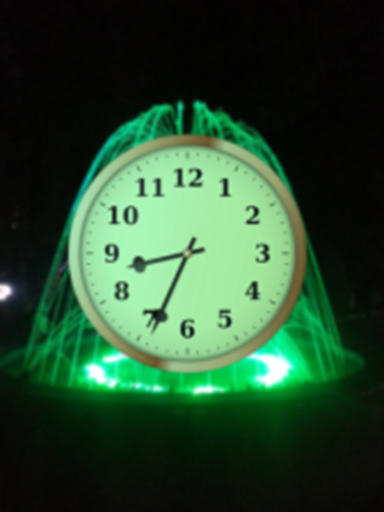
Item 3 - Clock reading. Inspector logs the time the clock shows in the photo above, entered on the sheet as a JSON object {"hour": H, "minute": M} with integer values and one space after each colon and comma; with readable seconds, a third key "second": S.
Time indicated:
{"hour": 8, "minute": 34}
